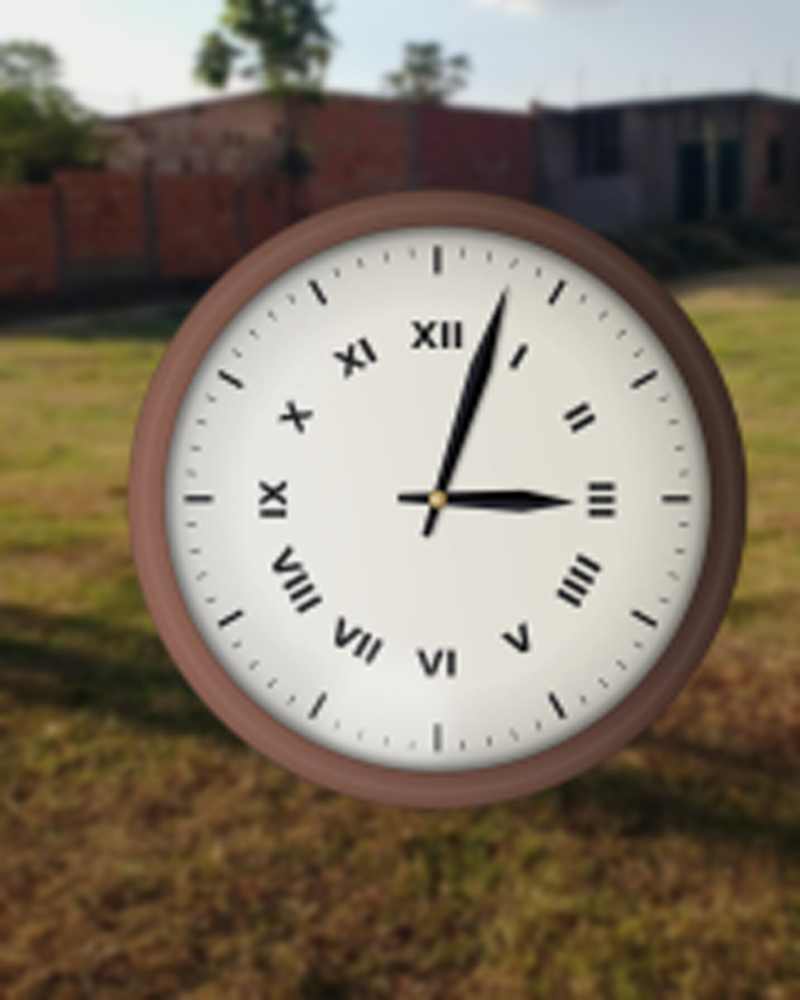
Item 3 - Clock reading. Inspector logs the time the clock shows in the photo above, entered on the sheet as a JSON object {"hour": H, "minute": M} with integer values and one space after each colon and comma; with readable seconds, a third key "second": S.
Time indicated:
{"hour": 3, "minute": 3}
